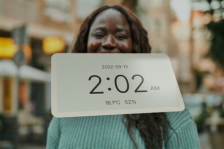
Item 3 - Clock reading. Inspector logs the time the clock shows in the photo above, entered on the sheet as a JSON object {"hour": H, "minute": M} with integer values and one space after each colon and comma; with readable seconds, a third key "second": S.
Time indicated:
{"hour": 2, "minute": 2}
